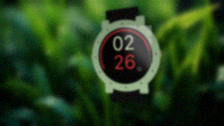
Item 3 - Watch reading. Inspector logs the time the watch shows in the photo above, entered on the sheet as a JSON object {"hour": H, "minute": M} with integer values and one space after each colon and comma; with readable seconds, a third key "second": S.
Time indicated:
{"hour": 2, "minute": 26}
